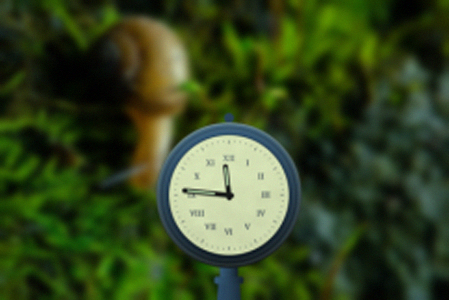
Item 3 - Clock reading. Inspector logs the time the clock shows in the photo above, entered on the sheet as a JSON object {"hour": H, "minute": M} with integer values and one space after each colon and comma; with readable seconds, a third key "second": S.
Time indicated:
{"hour": 11, "minute": 46}
